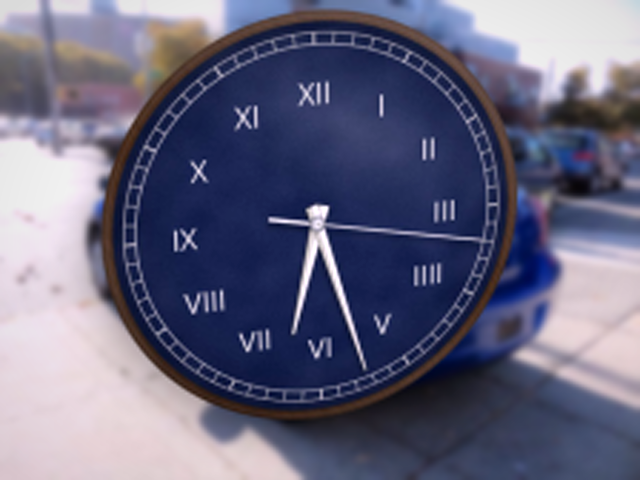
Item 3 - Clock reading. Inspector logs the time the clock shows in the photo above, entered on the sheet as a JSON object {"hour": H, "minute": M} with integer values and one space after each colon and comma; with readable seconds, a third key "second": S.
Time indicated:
{"hour": 6, "minute": 27, "second": 17}
